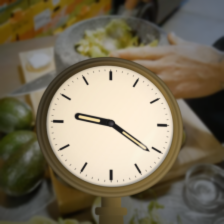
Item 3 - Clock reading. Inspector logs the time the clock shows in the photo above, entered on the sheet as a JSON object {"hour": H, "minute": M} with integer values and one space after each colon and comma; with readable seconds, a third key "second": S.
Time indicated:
{"hour": 9, "minute": 21}
